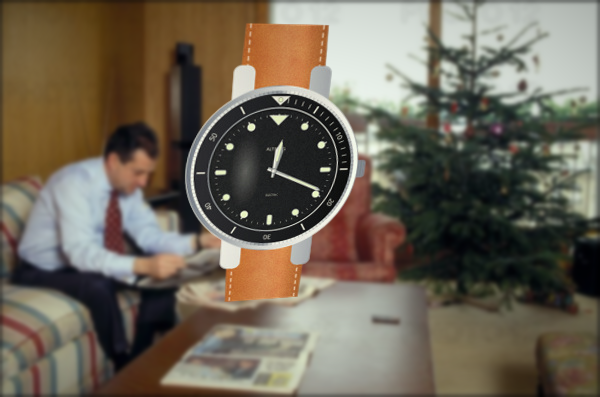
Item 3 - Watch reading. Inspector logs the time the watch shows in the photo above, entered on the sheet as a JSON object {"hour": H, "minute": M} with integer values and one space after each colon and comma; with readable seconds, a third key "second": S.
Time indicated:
{"hour": 12, "minute": 19}
